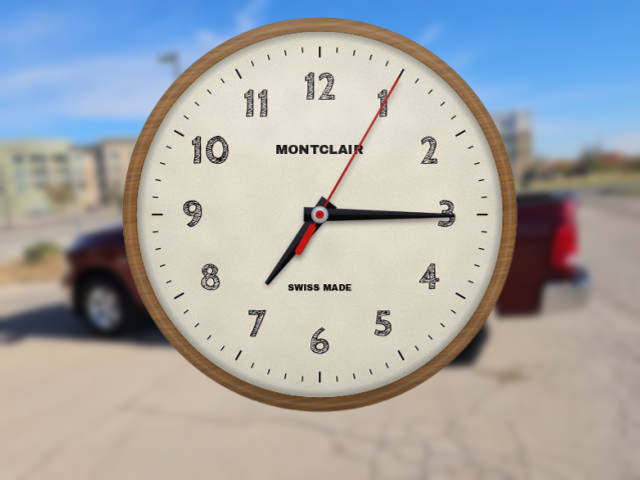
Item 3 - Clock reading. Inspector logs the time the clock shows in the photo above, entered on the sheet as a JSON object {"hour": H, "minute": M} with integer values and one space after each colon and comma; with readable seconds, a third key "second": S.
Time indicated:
{"hour": 7, "minute": 15, "second": 5}
